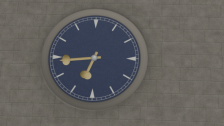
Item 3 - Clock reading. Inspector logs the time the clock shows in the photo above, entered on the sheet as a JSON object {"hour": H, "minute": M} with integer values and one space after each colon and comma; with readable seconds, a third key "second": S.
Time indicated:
{"hour": 6, "minute": 44}
